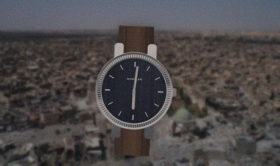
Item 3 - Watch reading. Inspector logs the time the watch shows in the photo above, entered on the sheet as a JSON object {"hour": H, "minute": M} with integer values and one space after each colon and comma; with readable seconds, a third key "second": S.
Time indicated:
{"hour": 6, "minute": 1}
